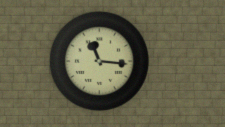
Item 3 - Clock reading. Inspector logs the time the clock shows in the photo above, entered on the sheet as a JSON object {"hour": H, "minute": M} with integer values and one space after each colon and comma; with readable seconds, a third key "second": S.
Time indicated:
{"hour": 11, "minute": 16}
